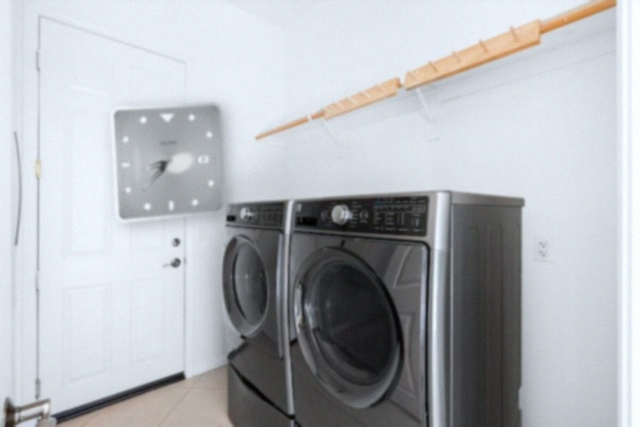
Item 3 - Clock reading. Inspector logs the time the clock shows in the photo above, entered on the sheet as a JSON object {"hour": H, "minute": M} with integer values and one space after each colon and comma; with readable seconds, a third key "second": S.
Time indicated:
{"hour": 8, "minute": 38}
